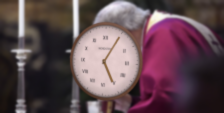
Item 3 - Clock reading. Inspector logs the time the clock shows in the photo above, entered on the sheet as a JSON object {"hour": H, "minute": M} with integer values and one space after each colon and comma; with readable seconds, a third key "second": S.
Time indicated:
{"hour": 5, "minute": 5}
